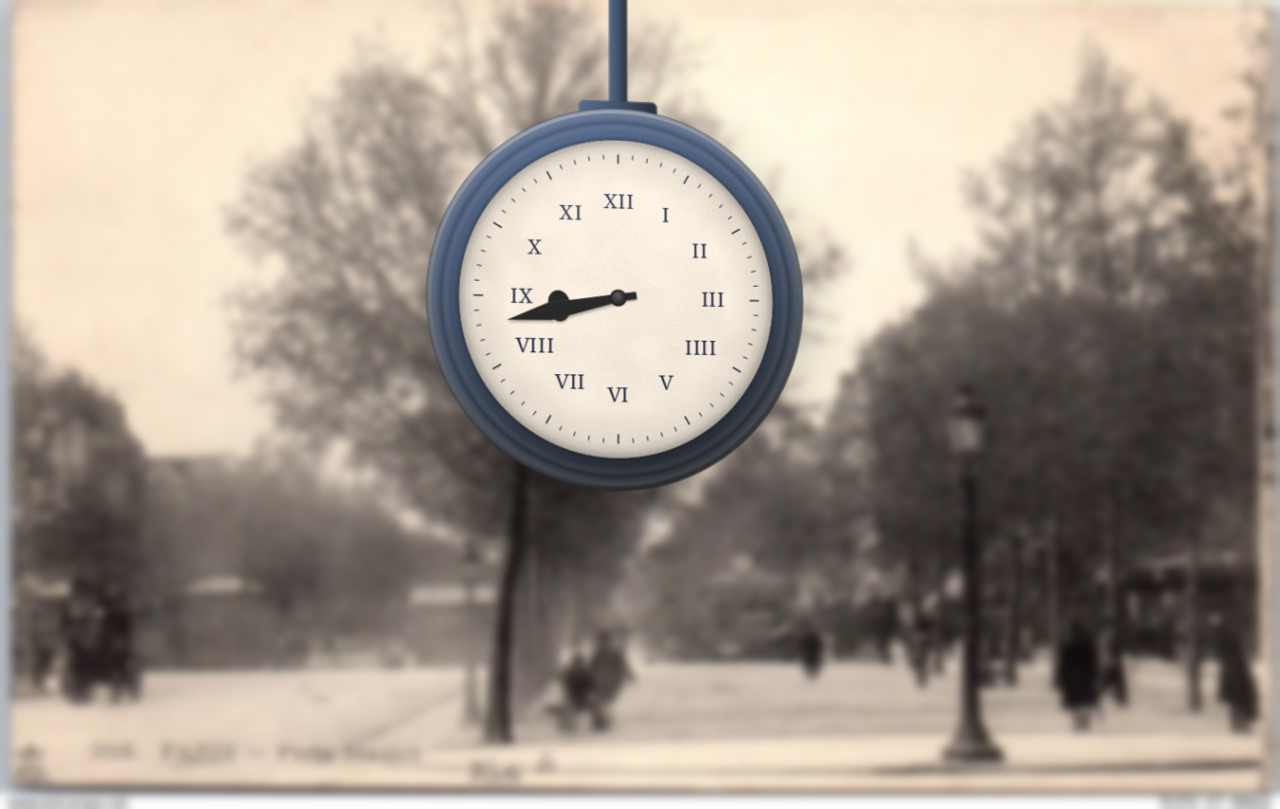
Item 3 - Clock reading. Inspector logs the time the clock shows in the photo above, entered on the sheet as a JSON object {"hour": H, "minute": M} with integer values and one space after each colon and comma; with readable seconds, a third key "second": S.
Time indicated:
{"hour": 8, "minute": 43}
